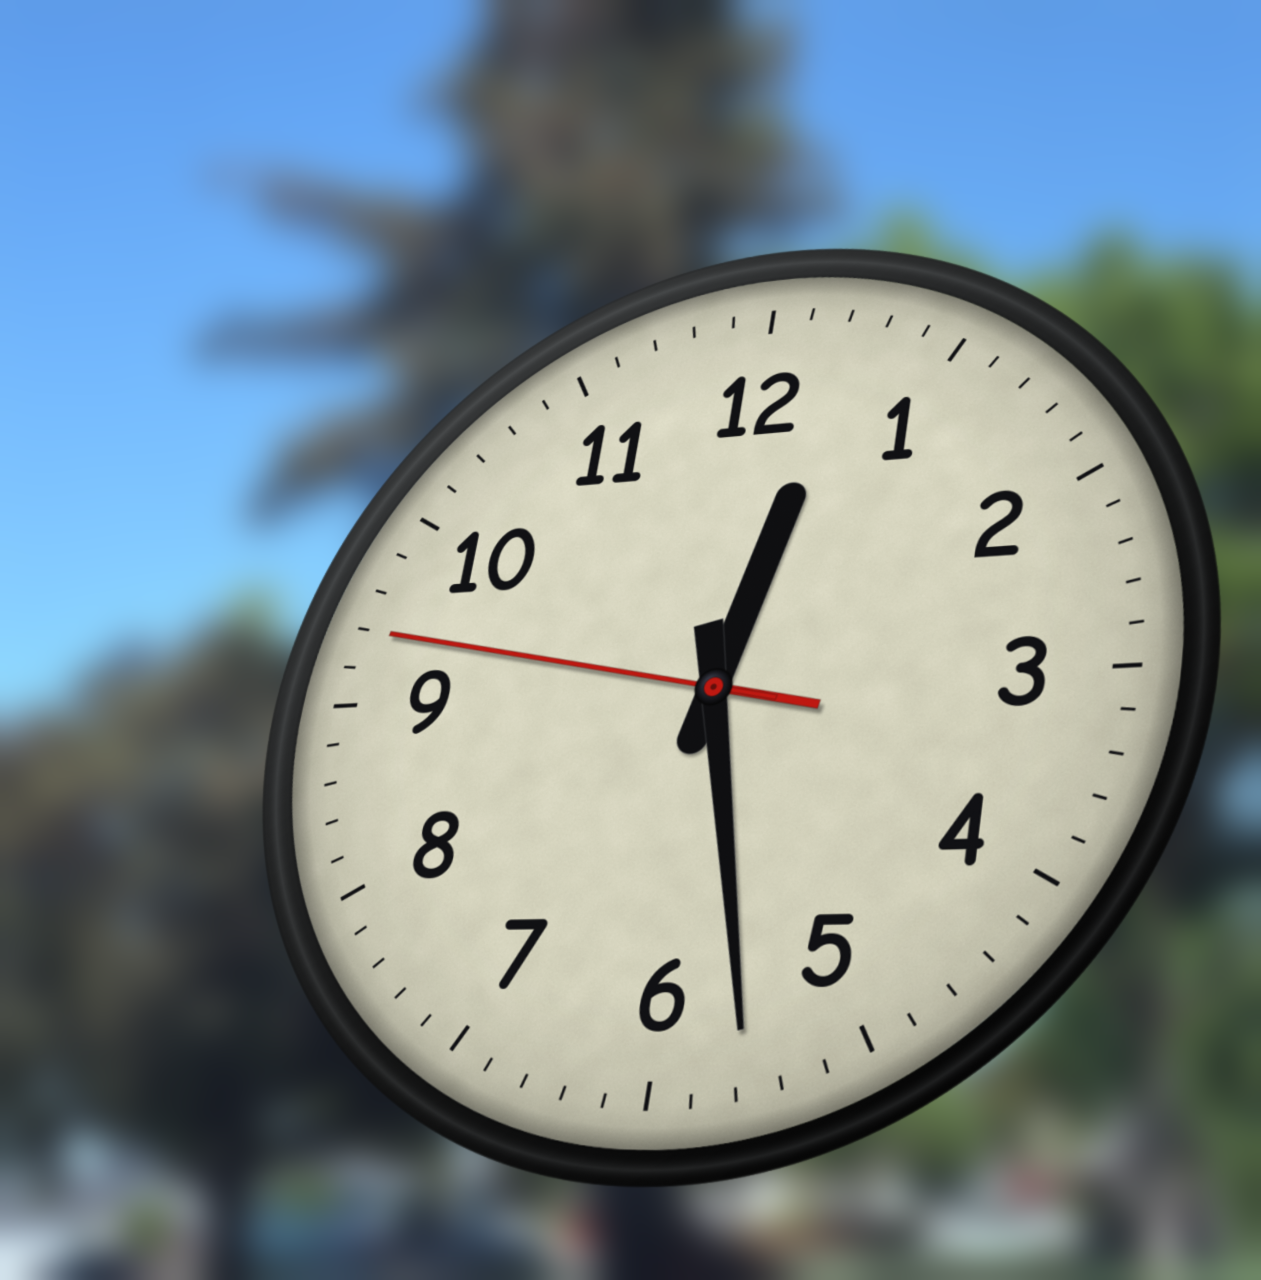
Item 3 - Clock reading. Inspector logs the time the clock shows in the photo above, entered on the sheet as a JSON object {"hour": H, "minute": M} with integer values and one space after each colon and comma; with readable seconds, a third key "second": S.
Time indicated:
{"hour": 12, "minute": 27, "second": 47}
